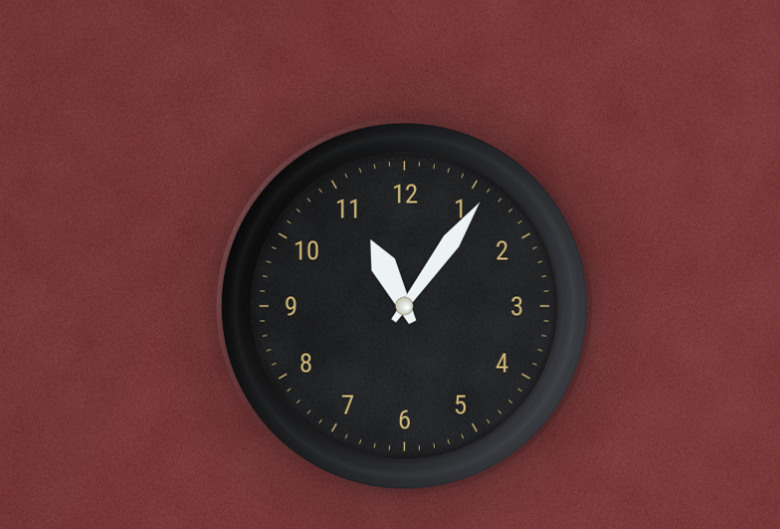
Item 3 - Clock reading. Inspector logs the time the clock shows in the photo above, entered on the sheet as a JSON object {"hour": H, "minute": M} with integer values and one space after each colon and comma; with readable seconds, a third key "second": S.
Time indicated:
{"hour": 11, "minute": 6}
